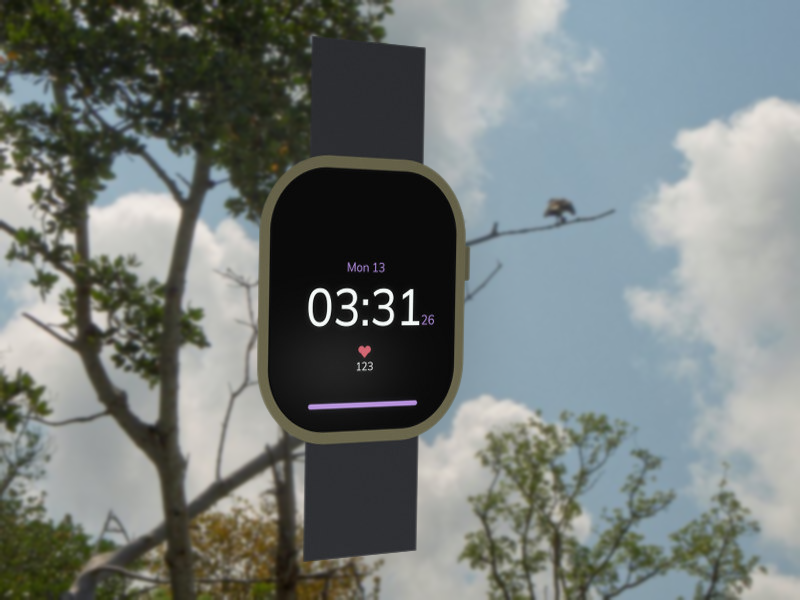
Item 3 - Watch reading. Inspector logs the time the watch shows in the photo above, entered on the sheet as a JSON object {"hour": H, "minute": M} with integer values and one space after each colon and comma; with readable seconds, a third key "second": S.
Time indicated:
{"hour": 3, "minute": 31, "second": 26}
